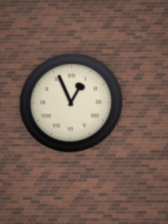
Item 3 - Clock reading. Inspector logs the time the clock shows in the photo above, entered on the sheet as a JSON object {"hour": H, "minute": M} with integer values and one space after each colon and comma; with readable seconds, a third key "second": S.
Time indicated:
{"hour": 12, "minute": 56}
